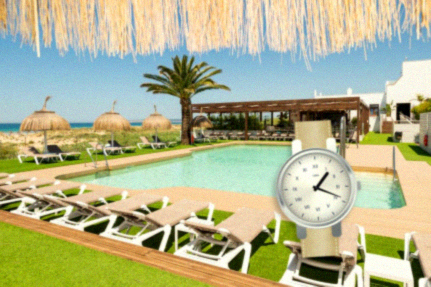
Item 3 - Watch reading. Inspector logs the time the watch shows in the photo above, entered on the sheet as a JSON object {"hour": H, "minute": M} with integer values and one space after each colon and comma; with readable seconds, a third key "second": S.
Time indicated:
{"hour": 1, "minute": 19}
